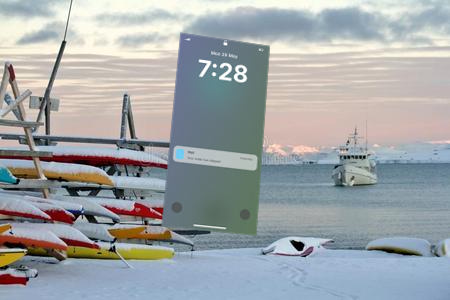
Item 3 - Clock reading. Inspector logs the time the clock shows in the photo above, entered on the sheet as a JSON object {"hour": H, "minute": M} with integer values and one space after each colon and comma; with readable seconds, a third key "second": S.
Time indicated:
{"hour": 7, "minute": 28}
